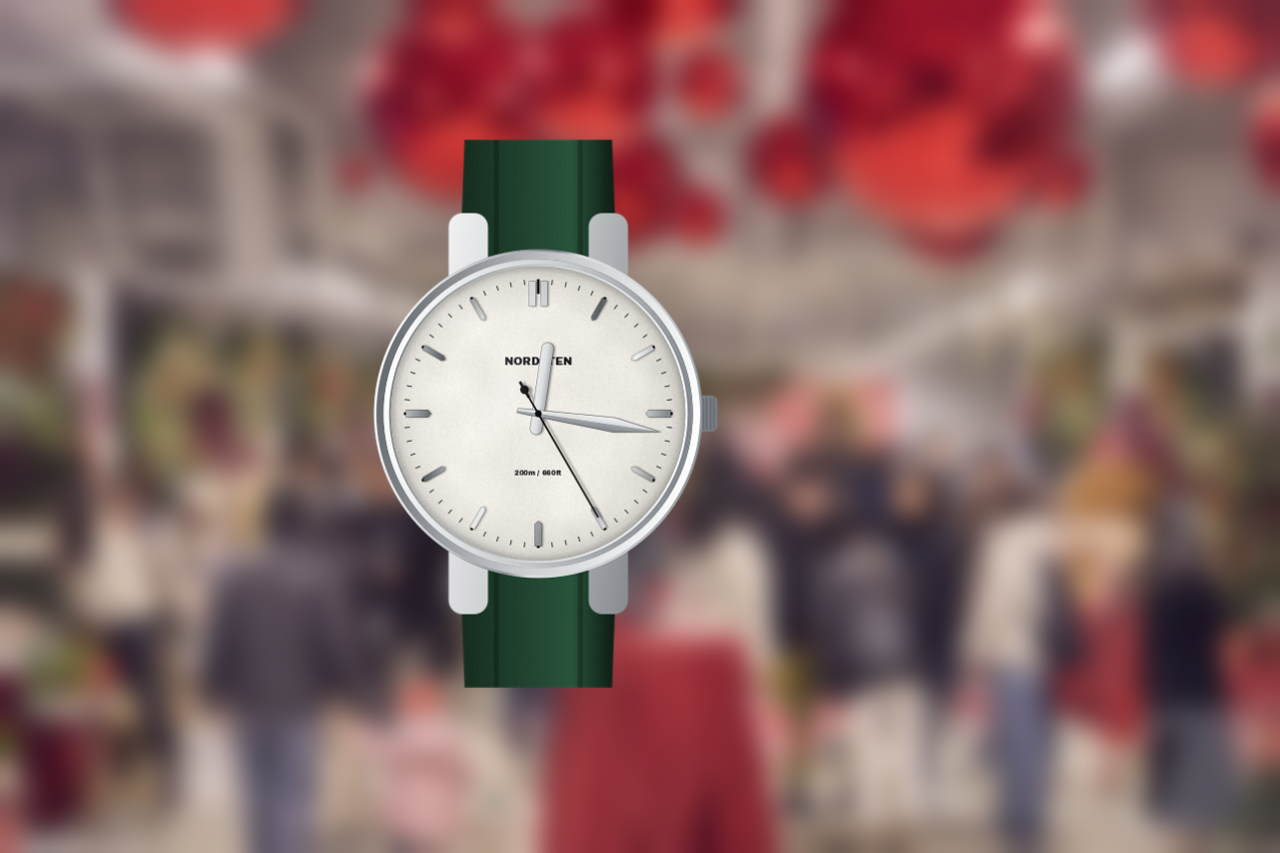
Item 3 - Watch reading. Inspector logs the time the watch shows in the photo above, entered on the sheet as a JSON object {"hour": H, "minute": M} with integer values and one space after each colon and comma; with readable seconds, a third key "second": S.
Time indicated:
{"hour": 12, "minute": 16, "second": 25}
